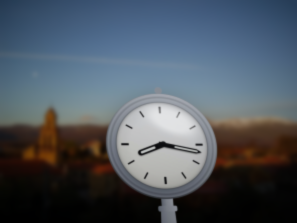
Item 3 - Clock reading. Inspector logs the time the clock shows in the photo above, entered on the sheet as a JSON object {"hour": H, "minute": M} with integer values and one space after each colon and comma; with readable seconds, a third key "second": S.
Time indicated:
{"hour": 8, "minute": 17}
